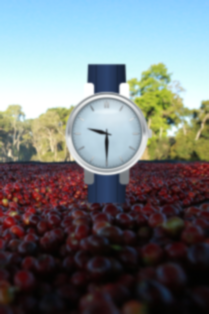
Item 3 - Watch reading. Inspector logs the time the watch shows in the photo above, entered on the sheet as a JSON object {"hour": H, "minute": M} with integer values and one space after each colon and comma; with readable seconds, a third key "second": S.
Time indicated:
{"hour": 9, "minute": 30}
